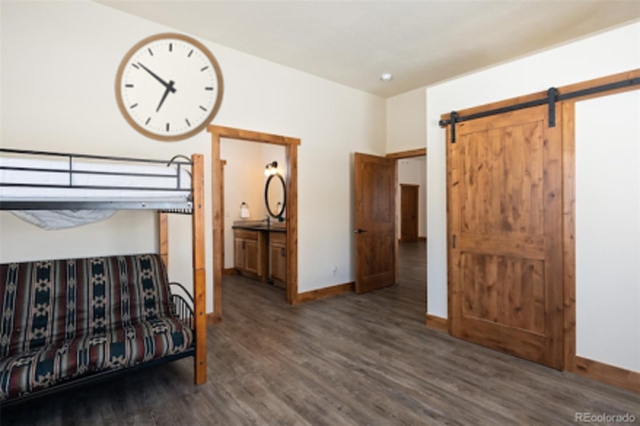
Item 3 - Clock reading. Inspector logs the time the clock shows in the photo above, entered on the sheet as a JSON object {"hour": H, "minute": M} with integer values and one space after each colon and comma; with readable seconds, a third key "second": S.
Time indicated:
{"hour": 6, "minute": 51}
